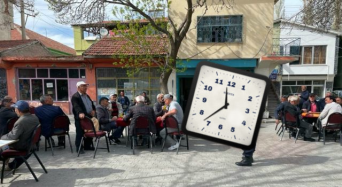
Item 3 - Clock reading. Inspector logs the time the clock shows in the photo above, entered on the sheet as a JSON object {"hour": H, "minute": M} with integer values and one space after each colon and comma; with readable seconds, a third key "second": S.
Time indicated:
{"hour": 11, "minute": 37}
